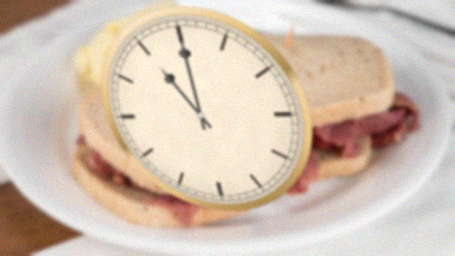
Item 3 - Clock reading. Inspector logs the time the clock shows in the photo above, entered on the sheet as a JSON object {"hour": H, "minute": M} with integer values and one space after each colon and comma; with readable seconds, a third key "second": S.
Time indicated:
{"hour": 11, "minute": 0}
